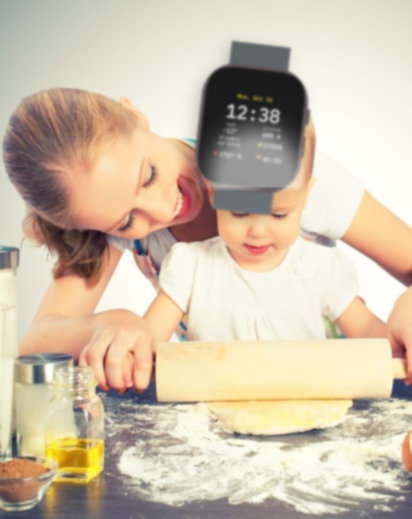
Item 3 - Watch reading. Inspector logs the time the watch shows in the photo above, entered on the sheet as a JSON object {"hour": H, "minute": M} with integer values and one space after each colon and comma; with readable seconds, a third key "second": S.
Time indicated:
{"hour": 12, "minute": 38}
